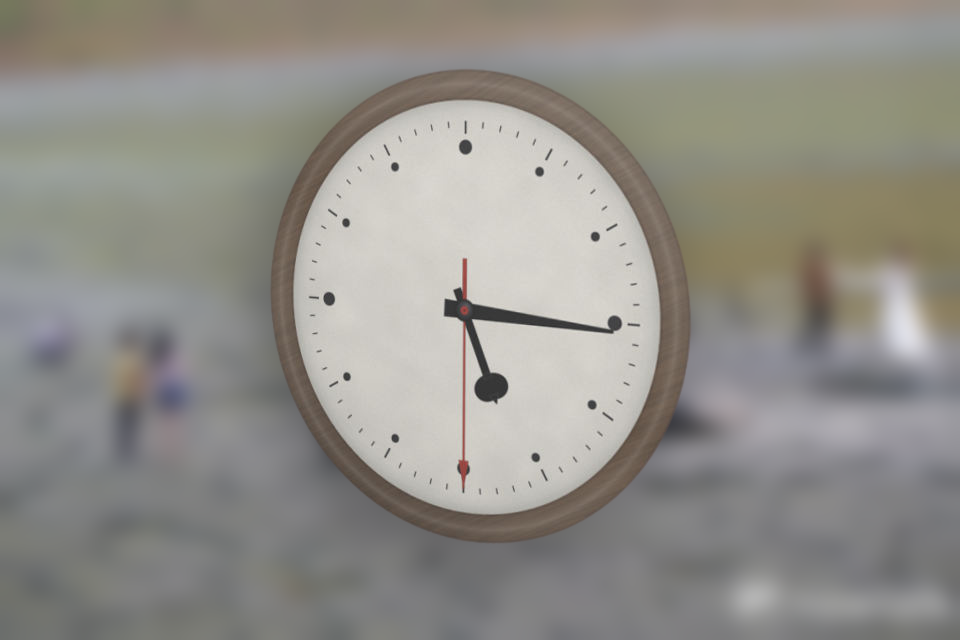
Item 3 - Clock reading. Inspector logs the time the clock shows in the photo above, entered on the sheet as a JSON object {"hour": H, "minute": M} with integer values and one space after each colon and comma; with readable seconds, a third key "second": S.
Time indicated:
{"hour": 5, "minute": 15, "second": 30}
